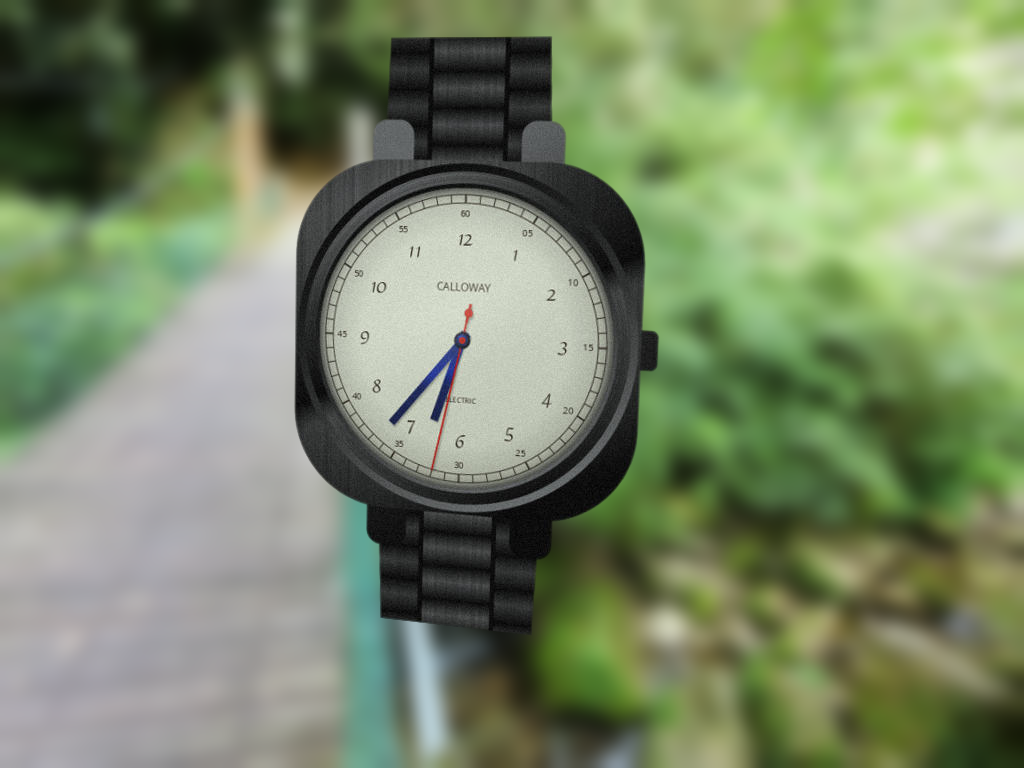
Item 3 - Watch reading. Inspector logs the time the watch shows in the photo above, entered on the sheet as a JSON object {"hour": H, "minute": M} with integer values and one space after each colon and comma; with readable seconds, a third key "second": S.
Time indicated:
{"hour": 6, "minute": 36, "second": 32}
